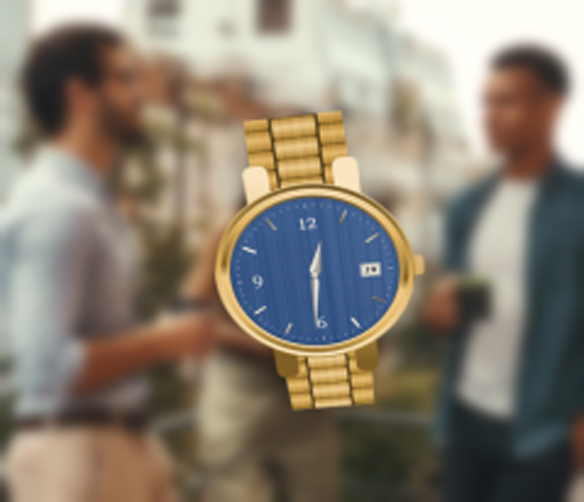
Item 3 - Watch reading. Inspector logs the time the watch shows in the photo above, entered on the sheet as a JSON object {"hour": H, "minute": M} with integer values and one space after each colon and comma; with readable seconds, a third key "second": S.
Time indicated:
{"hour": 12, "minute": 31}
